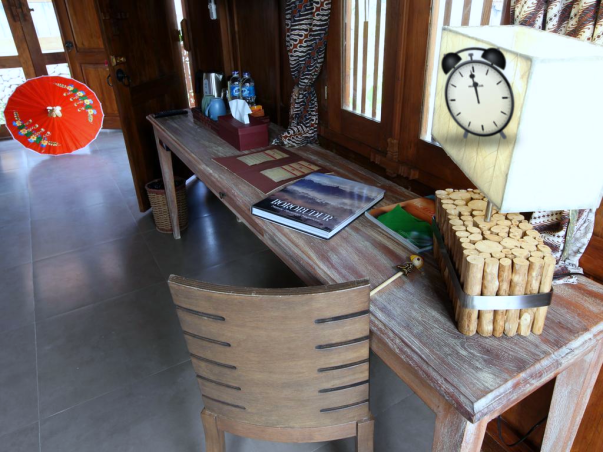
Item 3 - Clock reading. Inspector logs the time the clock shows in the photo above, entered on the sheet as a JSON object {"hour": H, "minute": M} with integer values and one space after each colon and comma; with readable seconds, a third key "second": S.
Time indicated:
{"hour": 11, "minute": 59}
